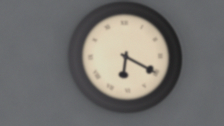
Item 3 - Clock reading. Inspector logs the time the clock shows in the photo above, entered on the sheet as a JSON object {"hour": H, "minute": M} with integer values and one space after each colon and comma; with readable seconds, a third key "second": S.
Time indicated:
{"hour": 6, "minute": 20}
